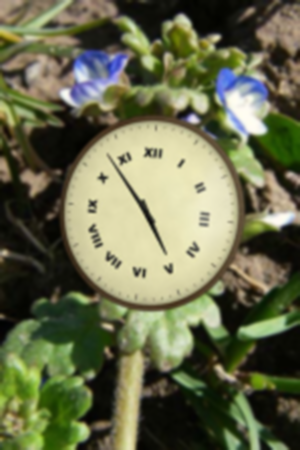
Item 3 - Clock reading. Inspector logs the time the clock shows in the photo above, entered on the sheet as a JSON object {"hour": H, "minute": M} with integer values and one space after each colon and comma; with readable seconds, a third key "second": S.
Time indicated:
{"hour": 4, "minute": 53}
